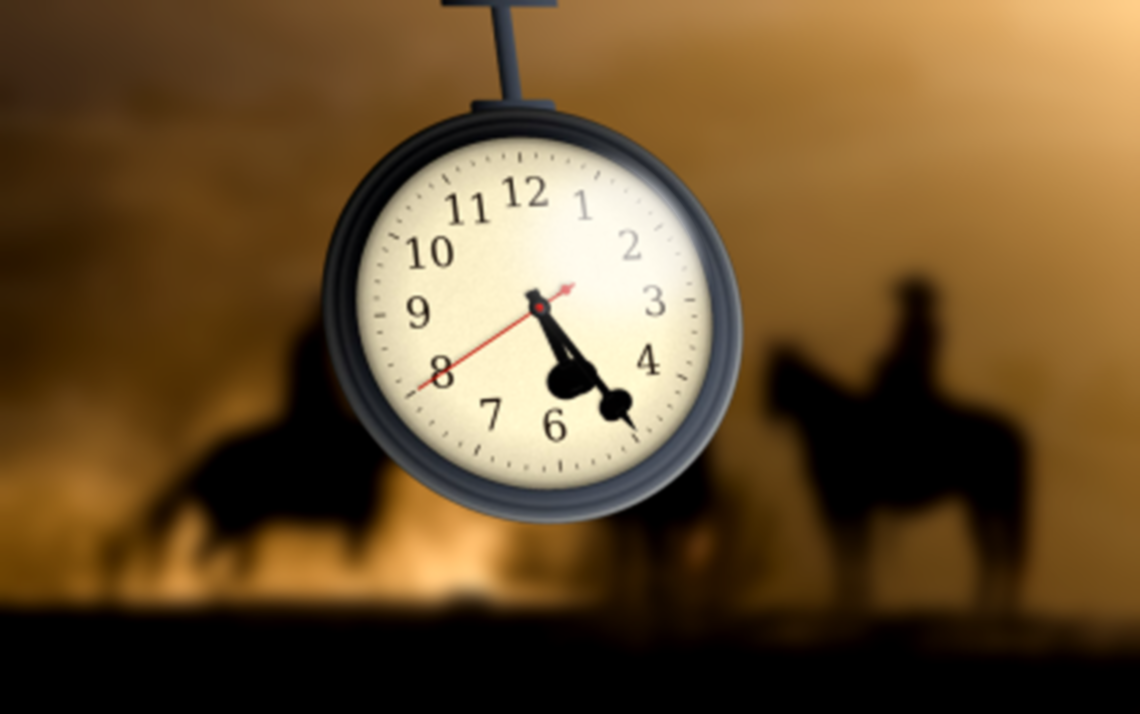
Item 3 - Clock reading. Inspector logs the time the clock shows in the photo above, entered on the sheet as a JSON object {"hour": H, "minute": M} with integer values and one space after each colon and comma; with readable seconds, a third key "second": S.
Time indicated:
{"hour": 5, "minute": 24, "second": 40}
